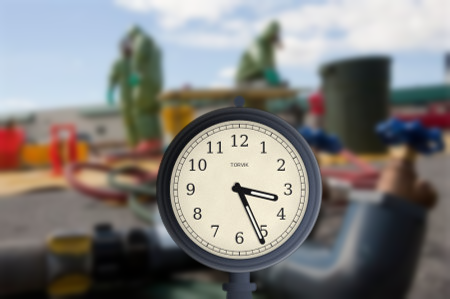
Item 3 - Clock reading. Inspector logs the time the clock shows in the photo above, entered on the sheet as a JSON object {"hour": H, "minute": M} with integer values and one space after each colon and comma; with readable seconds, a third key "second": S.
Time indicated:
{"hour": 3, "minute": 26}
